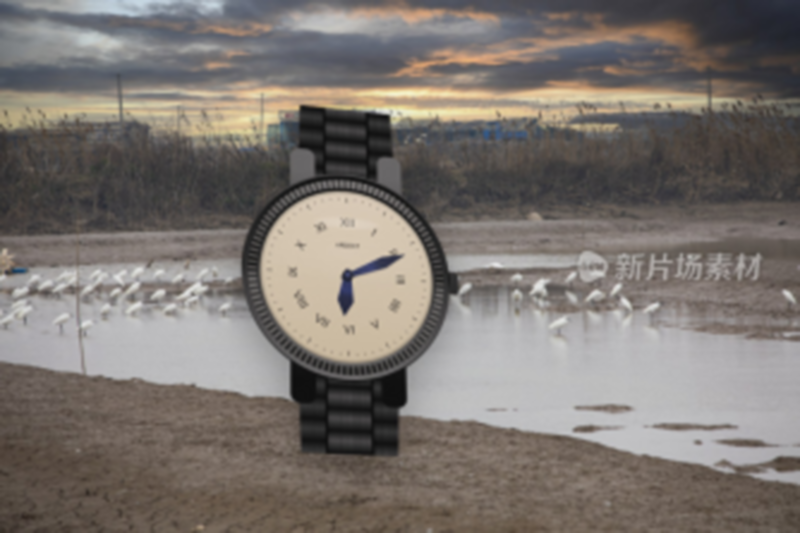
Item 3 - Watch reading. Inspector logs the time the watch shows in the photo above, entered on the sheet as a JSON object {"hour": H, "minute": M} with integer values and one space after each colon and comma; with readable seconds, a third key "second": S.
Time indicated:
{"hour": 6, "minute": 11}
